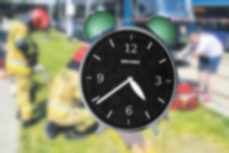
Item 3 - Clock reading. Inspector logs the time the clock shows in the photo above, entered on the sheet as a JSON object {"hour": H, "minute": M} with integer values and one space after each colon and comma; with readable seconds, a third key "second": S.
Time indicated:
{"hour": 4, "minute": 39}
